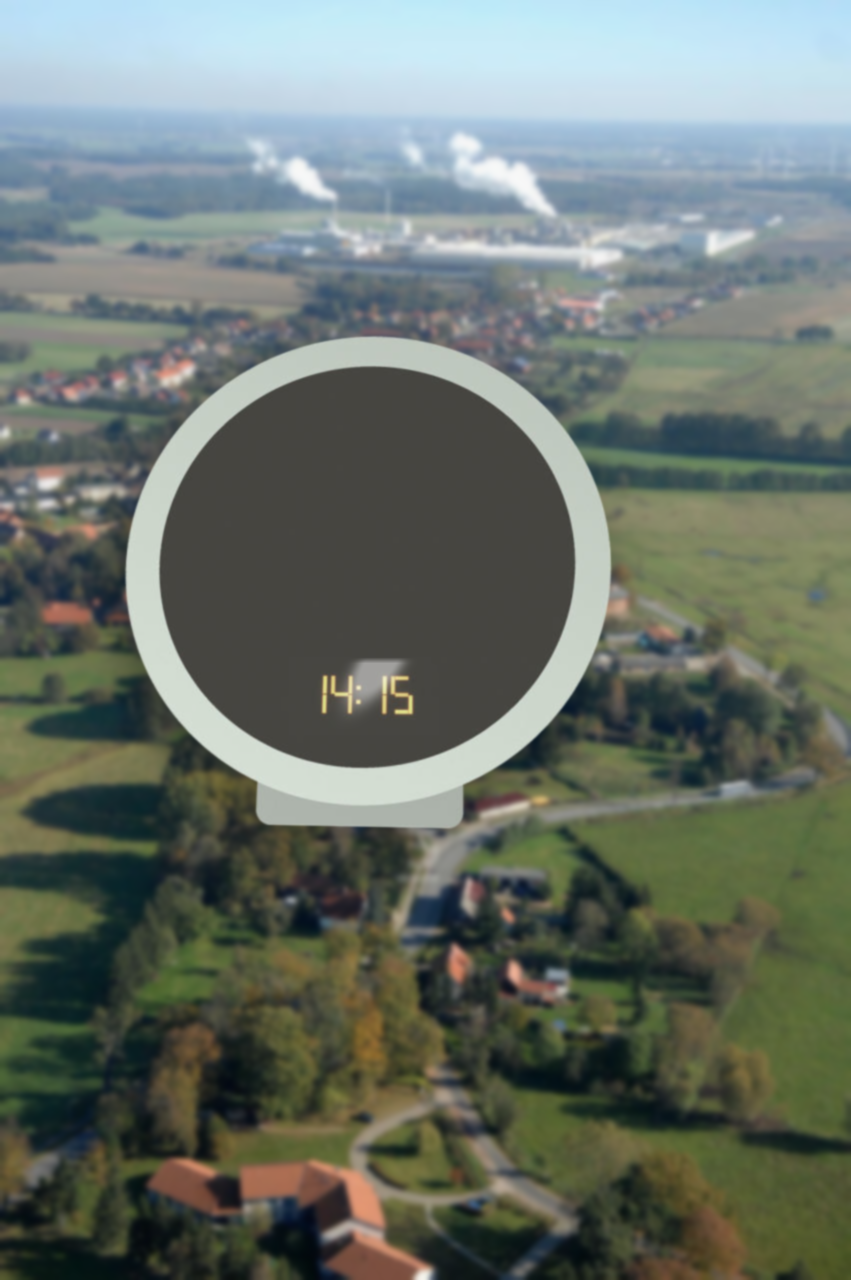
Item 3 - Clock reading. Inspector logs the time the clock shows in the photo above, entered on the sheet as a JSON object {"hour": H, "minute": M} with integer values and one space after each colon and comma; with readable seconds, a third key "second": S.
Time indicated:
{"hour": 14, "minute": 15}
